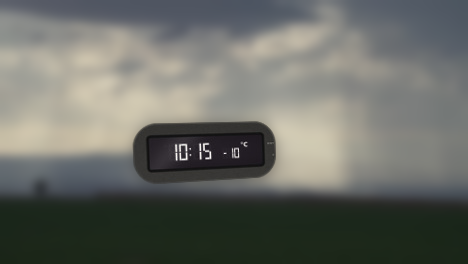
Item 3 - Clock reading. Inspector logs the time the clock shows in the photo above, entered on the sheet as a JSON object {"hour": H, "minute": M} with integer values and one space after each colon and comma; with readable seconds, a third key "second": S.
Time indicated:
{"hour": 10, "minute": 15}
